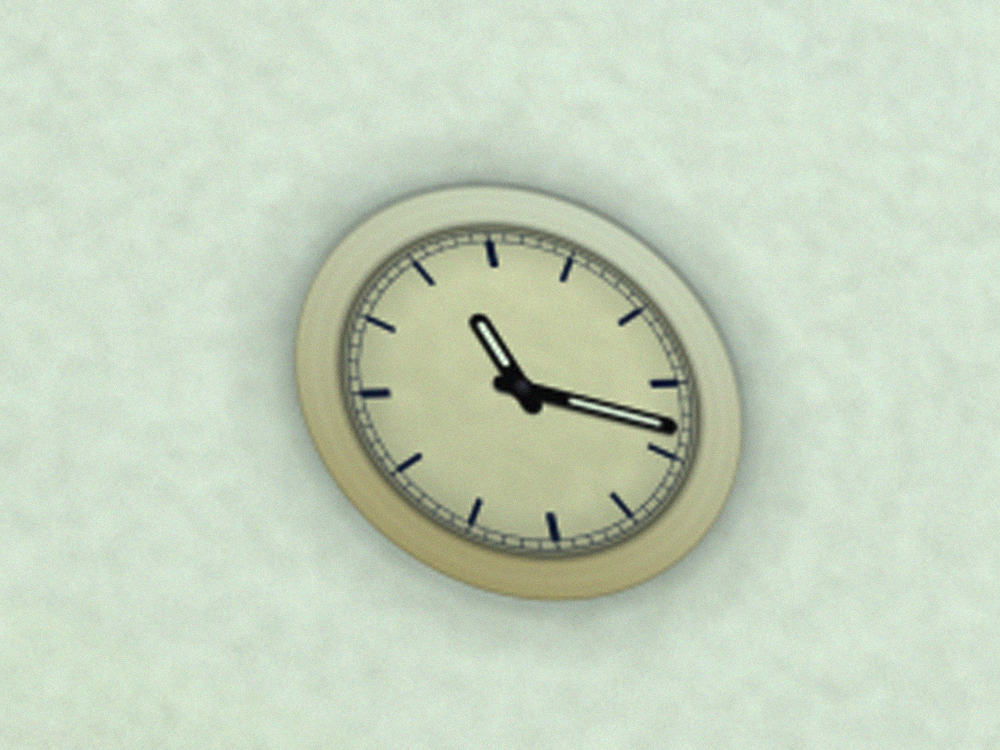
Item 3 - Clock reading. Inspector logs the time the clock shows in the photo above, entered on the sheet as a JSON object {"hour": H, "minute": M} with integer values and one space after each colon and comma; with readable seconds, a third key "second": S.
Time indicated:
{"hour": 11, "minute": 18}
